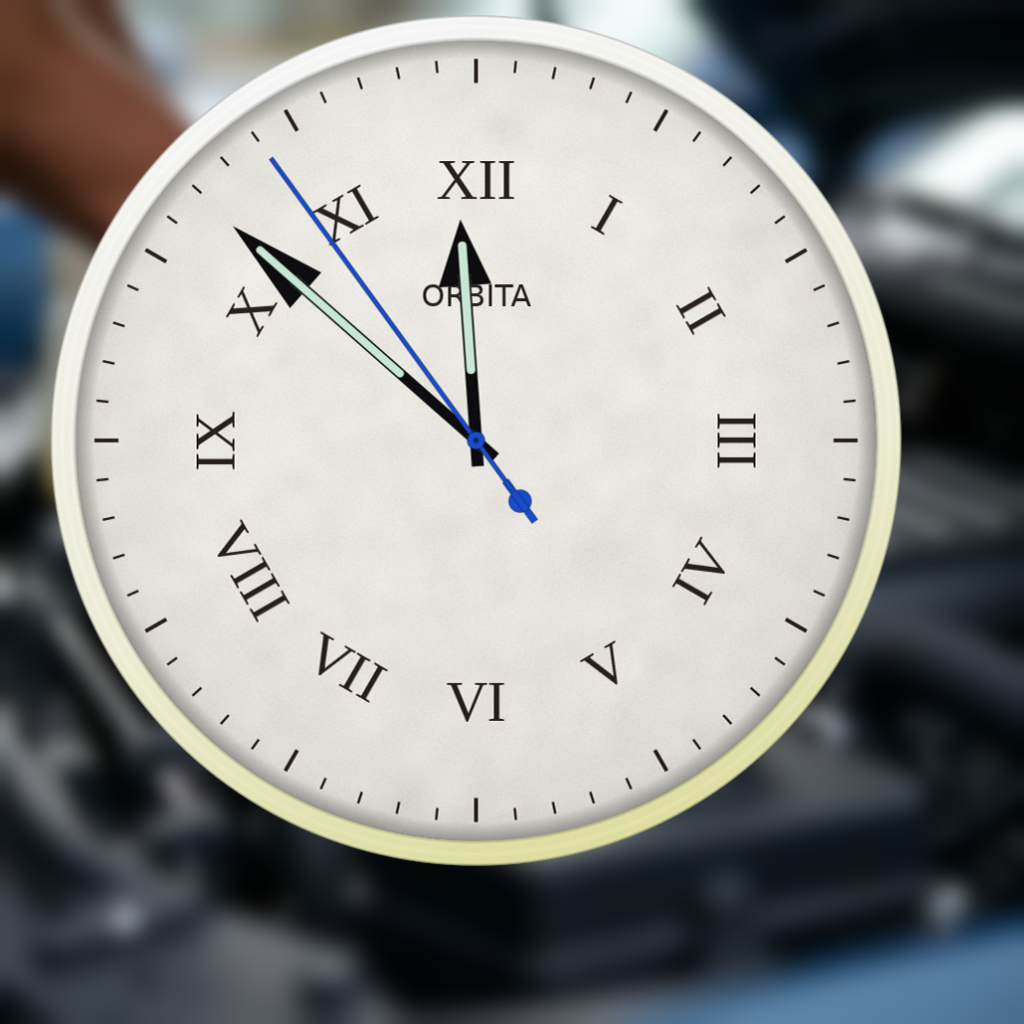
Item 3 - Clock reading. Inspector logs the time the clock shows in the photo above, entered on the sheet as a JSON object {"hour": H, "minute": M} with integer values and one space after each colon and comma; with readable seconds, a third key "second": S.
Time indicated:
{"hour": 11, "minute": 51, "second": 54}
